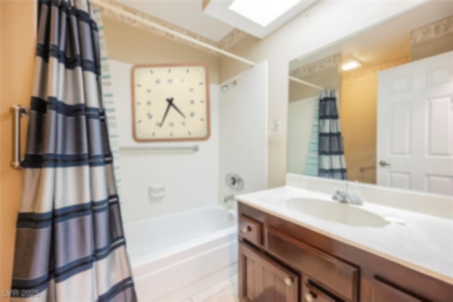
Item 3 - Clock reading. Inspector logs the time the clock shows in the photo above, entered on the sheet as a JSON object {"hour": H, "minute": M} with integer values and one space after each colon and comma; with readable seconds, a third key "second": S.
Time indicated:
{"hour": 4, "minute": 34}
